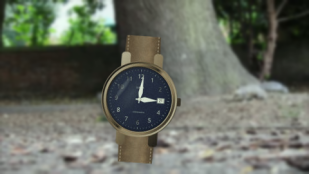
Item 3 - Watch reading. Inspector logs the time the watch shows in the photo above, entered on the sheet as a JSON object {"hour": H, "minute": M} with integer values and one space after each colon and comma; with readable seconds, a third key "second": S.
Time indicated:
{"hour": 3, "minute": 1}
